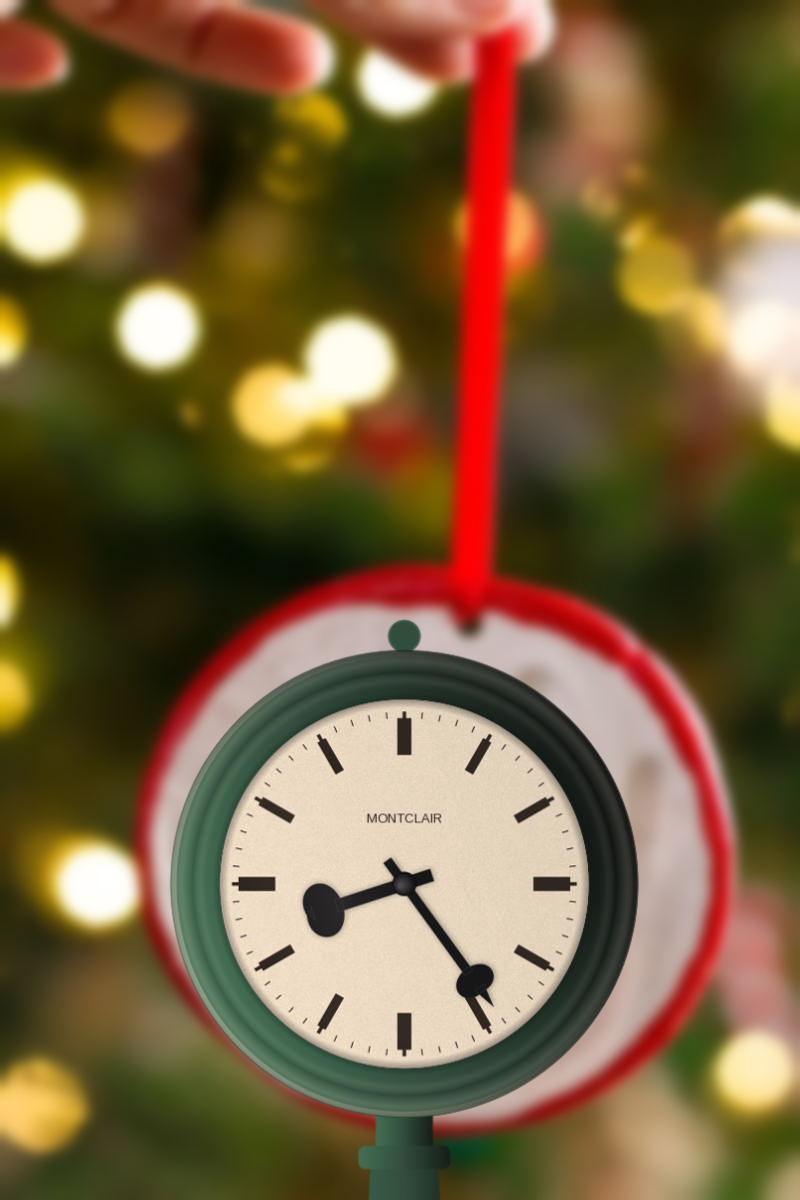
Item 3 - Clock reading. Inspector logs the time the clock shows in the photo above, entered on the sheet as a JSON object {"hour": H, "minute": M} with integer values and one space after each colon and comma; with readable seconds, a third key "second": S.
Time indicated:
{"hour": 8, "minute": 24}
